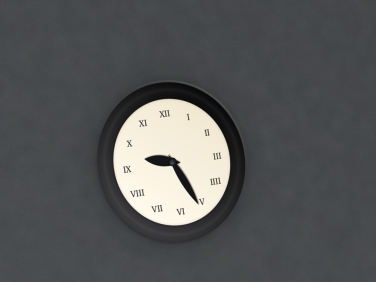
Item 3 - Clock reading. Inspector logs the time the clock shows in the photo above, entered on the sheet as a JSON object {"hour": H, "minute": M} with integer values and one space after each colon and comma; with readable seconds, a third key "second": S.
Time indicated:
{"hour": 9, "minute": 26}
